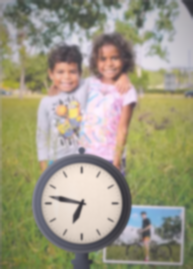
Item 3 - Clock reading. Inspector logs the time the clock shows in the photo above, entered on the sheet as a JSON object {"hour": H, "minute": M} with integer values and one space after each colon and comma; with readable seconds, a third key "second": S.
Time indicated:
{"hour": 6, "minute": 47}
